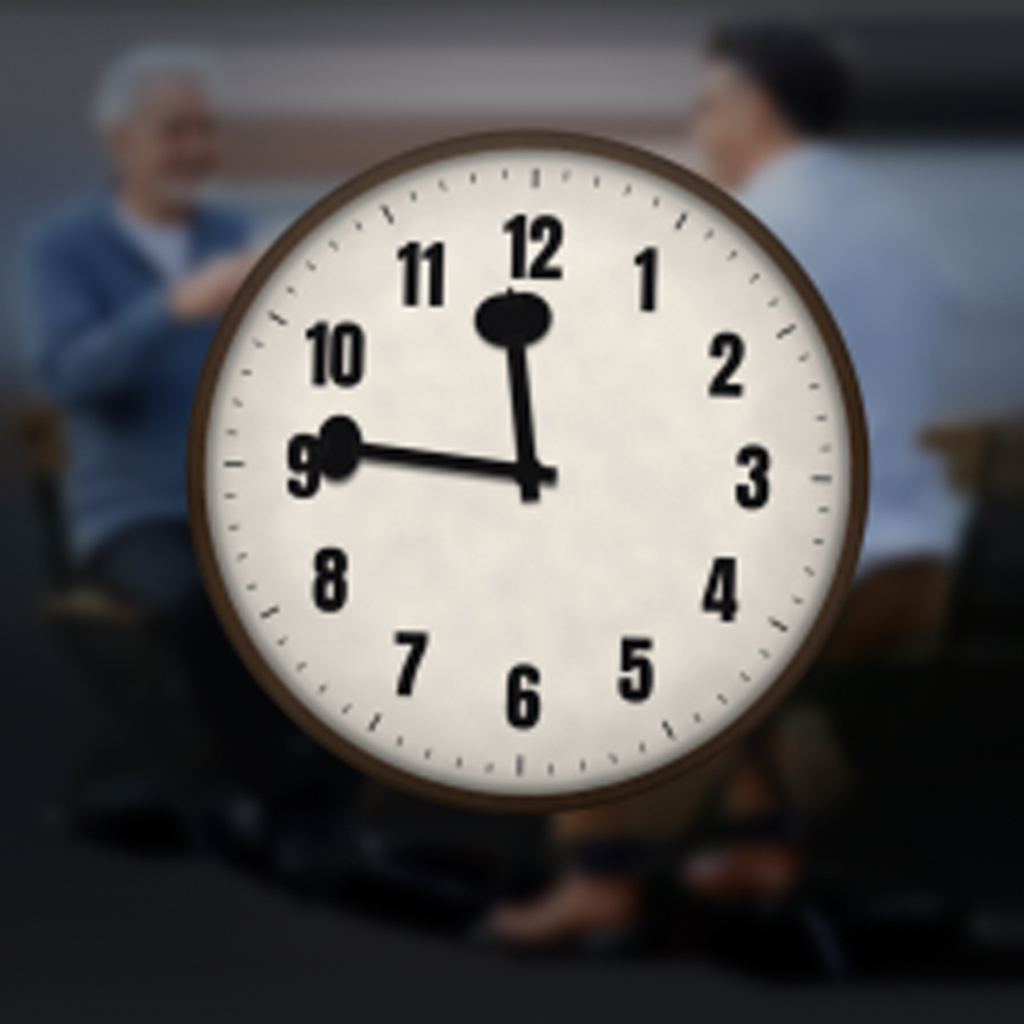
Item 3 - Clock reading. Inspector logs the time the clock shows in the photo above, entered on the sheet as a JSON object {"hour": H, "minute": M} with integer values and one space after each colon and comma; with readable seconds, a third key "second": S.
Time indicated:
{"hour": 11, "minute": 46}
